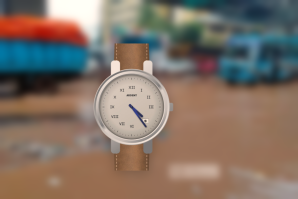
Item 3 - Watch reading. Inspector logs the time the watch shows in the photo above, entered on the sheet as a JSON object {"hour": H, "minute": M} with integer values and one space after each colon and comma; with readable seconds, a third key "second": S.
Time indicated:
{"hour": 4, "minute": 24}
